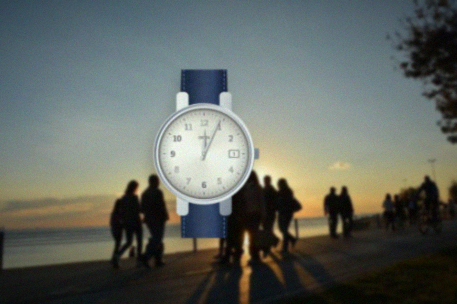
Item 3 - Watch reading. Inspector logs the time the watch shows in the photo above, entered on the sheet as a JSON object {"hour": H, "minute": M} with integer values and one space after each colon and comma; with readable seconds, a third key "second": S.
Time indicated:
{"hour": 12, "minute": 4}
